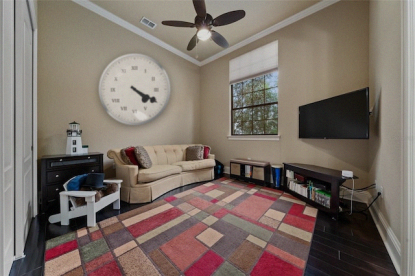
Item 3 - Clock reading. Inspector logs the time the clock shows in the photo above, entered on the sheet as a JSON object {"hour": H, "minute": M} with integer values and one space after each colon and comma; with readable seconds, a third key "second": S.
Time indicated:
{"hour": 4, "minute": 20}
